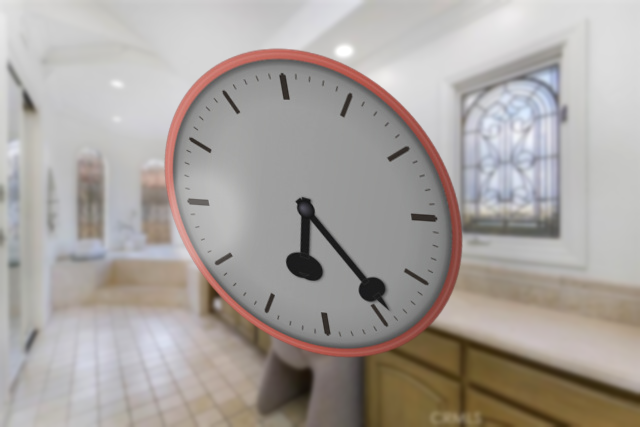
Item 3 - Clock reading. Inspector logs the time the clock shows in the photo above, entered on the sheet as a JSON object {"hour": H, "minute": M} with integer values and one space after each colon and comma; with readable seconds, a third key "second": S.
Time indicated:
{"hour": 6, "minute": 24}
